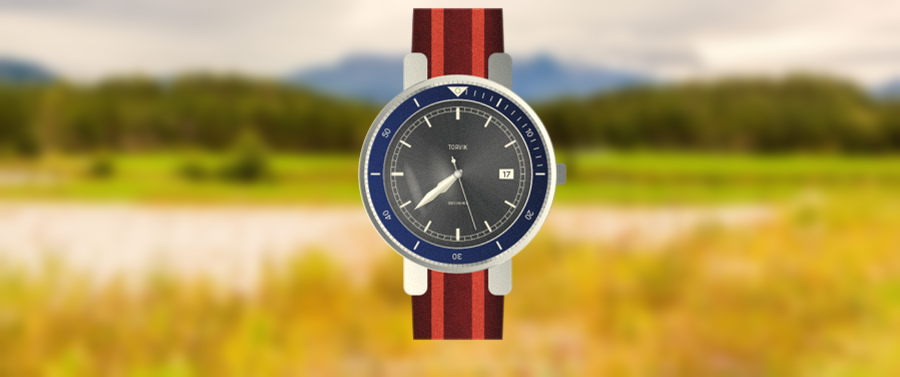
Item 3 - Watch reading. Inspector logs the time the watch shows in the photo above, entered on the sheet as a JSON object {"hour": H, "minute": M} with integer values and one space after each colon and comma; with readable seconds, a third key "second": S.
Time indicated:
{"hour": 7, "minute": 38, "second": 27}
